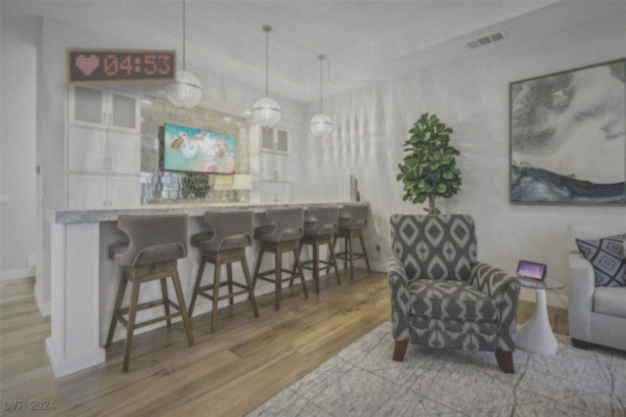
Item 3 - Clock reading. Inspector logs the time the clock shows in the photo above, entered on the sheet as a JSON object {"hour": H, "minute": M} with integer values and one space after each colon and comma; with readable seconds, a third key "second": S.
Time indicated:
{"hour": 4, "minute": 53}
